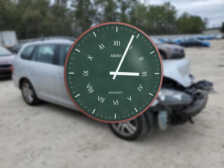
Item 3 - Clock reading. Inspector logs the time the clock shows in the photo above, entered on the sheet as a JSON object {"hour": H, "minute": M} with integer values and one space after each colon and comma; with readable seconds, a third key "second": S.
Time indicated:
{"hour": 3, "minute": 4}
